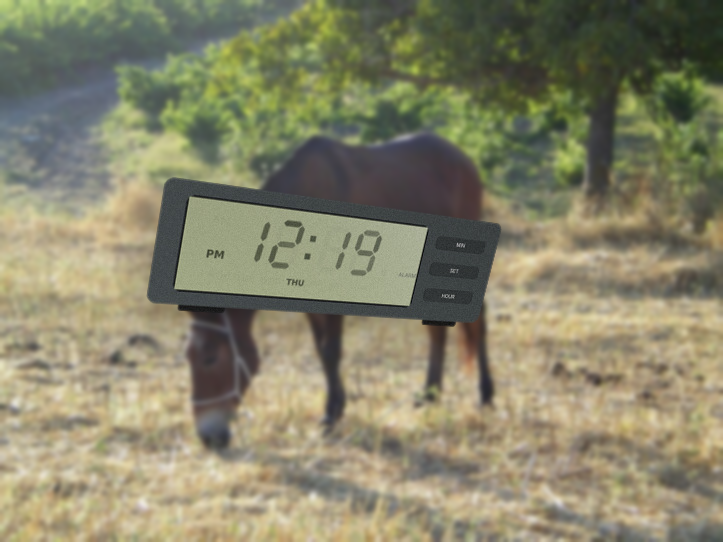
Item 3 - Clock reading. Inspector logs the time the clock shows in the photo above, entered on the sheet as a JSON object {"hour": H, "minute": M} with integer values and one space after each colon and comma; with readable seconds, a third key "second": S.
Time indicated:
{"hour": 12, "minute": 19}
